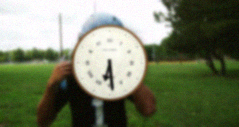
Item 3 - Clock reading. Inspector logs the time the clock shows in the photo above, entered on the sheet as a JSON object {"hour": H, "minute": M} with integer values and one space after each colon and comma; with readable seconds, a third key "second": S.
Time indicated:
{"hour": 6, "minute": 29}
